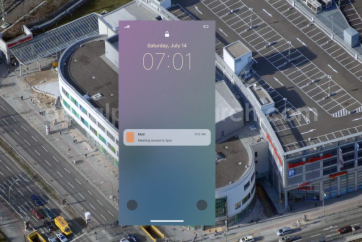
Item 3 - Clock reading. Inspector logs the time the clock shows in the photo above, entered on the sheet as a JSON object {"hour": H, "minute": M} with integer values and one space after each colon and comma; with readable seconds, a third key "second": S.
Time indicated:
{"hour": 7, "minute": 1}
